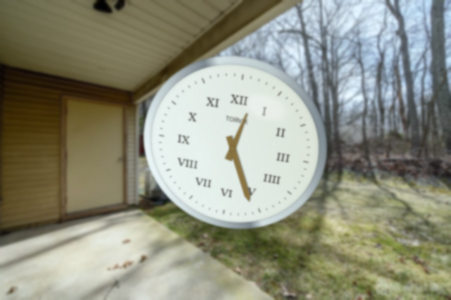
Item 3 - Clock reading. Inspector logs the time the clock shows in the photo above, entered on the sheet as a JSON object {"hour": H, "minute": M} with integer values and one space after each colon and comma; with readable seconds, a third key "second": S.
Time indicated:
{"hour": 12, "minute": 26}
